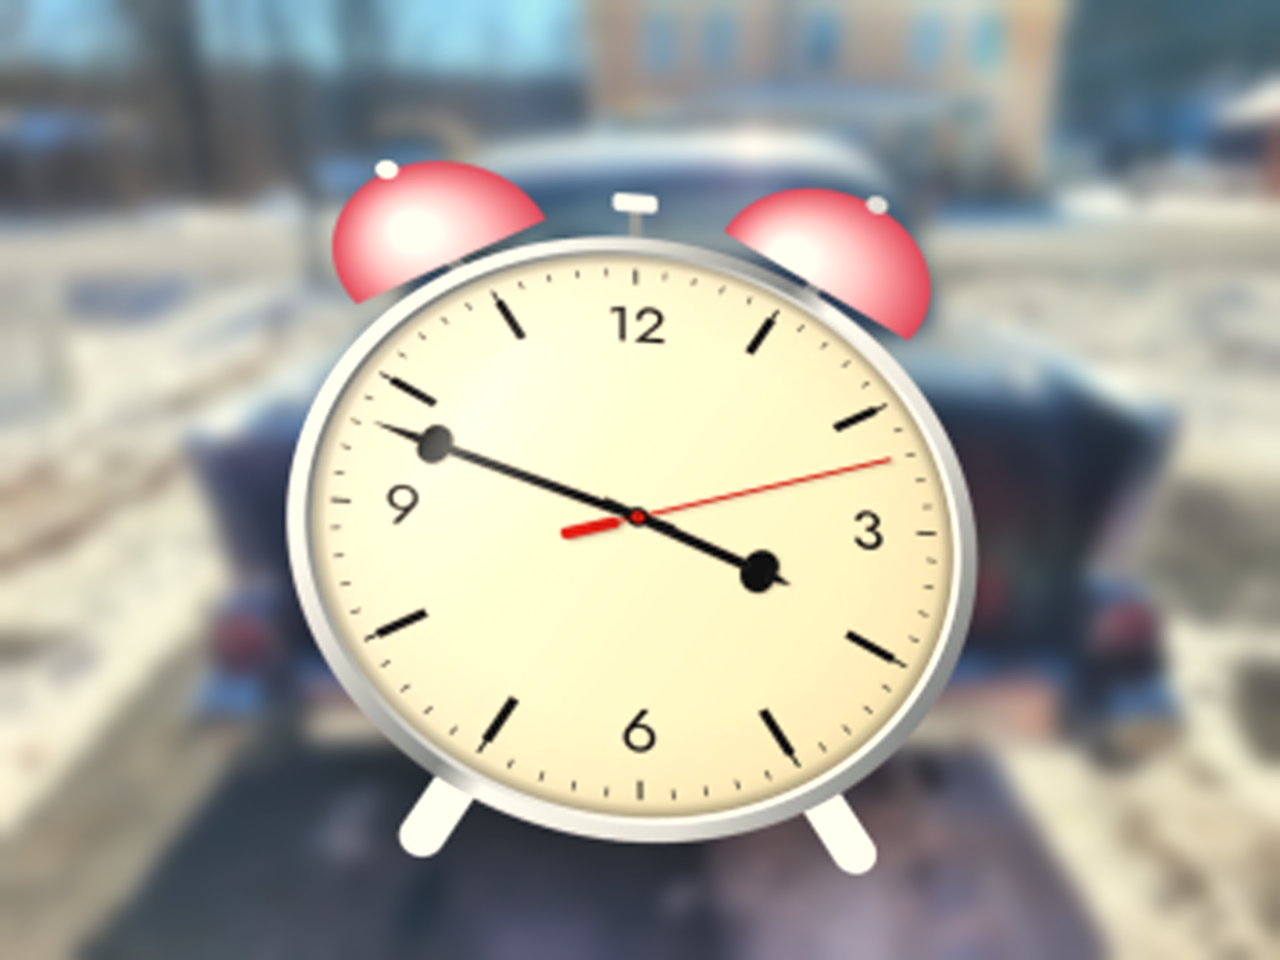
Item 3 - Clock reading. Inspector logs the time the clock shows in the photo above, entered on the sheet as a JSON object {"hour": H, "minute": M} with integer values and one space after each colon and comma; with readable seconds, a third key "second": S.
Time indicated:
{"hour": 3, "minute": 48, "second": 12}
